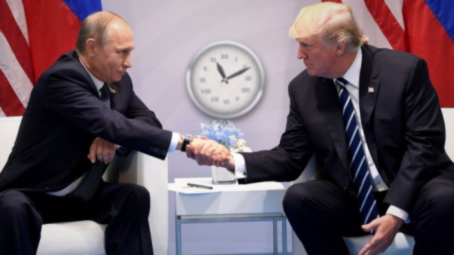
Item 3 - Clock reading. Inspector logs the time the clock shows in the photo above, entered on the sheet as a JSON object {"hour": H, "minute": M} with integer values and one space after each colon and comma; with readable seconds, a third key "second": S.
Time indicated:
{"hour": 11, "minute": 11}
